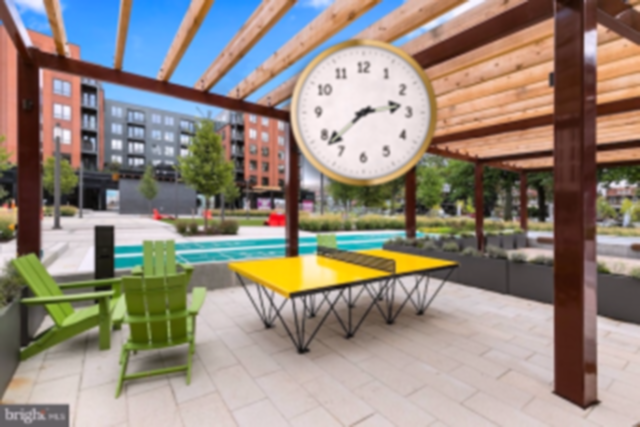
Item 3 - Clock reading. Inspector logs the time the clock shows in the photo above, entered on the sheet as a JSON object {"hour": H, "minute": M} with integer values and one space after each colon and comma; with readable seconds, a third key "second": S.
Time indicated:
{"hour": 2, "minute": 38}
